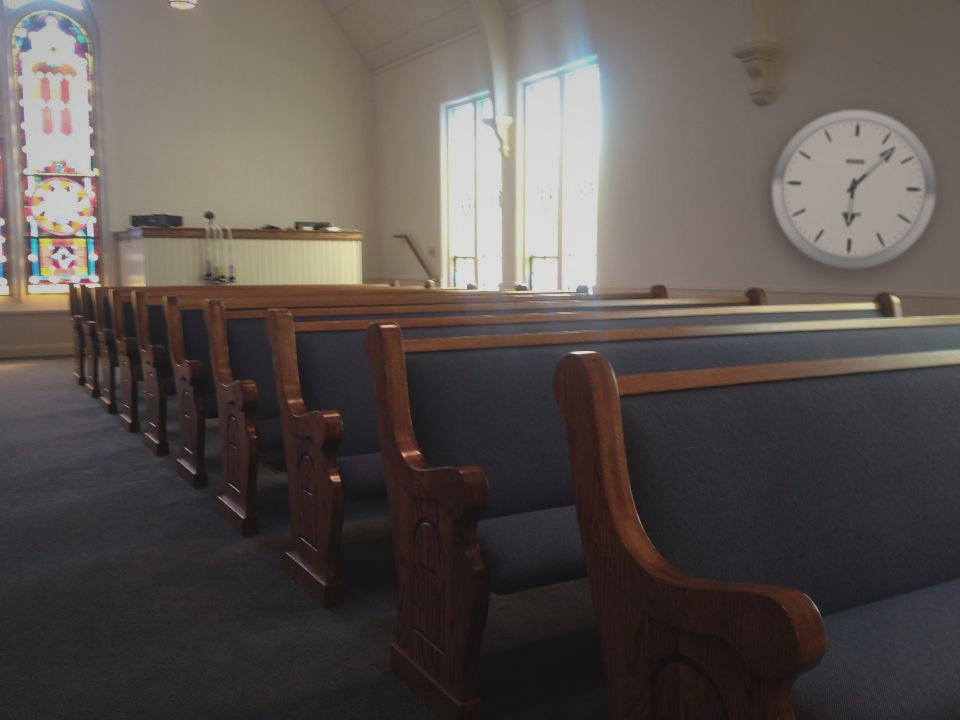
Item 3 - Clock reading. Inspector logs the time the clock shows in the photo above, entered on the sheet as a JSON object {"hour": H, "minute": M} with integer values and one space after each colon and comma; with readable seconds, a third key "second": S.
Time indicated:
{"hour": 6, "minute": 7}
